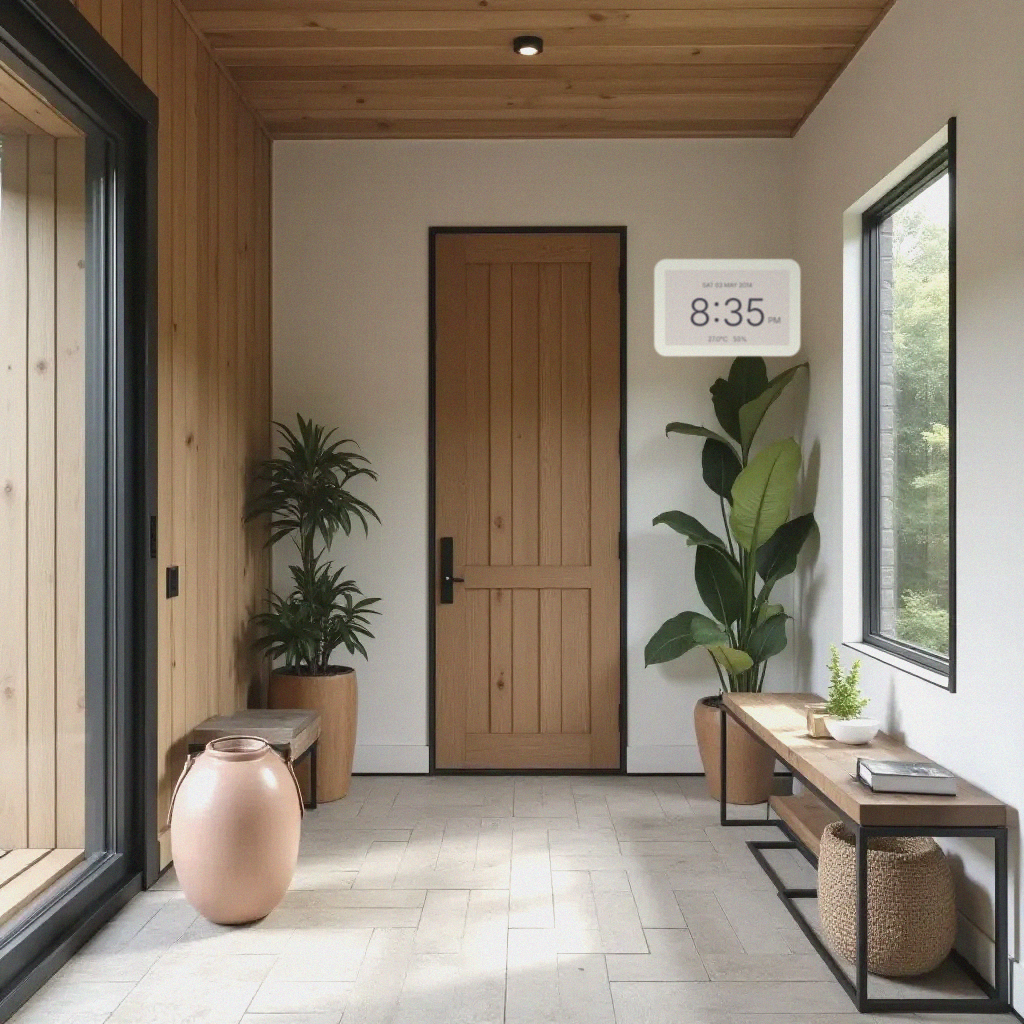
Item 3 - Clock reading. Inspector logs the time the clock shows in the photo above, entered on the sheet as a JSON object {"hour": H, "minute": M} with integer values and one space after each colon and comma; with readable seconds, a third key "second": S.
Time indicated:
{"hour": 8, "minute": 35}
